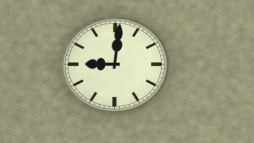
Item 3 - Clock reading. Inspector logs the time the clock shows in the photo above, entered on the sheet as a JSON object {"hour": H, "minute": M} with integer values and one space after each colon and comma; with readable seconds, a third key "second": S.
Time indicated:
{"hour": 9, "minute": 1}
